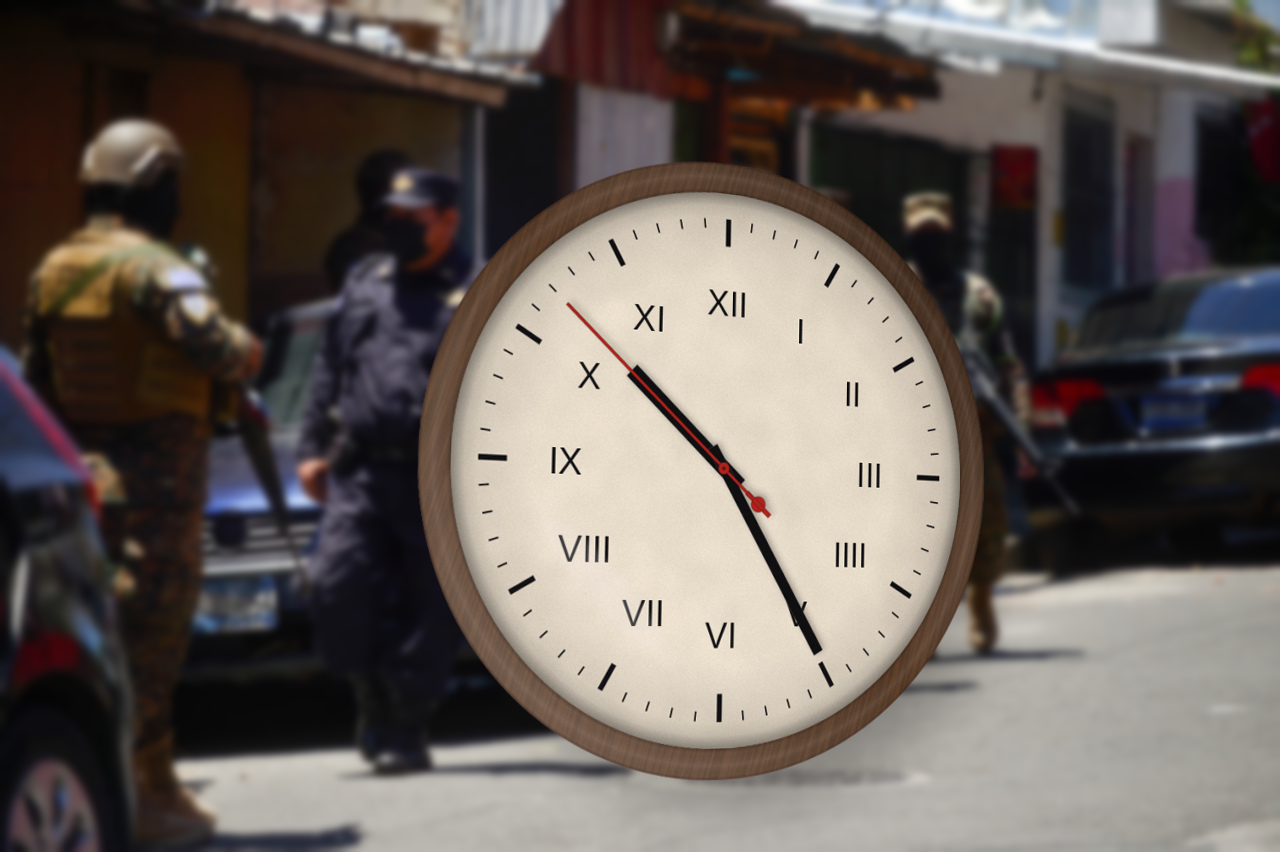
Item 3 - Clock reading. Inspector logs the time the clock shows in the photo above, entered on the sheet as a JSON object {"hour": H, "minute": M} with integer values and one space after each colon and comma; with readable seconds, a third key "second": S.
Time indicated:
{"hour": 10, "minute": 24, "second": 52}
